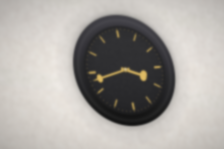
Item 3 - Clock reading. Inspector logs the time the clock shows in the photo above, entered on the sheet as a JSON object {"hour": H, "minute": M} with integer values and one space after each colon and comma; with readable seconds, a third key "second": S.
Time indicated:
{"hour": 3, "minute": 43}
